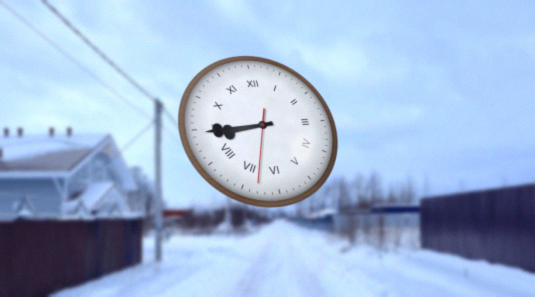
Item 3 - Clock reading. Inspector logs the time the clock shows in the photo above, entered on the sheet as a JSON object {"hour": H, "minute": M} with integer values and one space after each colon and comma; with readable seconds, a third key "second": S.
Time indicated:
{"hour": 8, "minute": 44, "second": 33}
